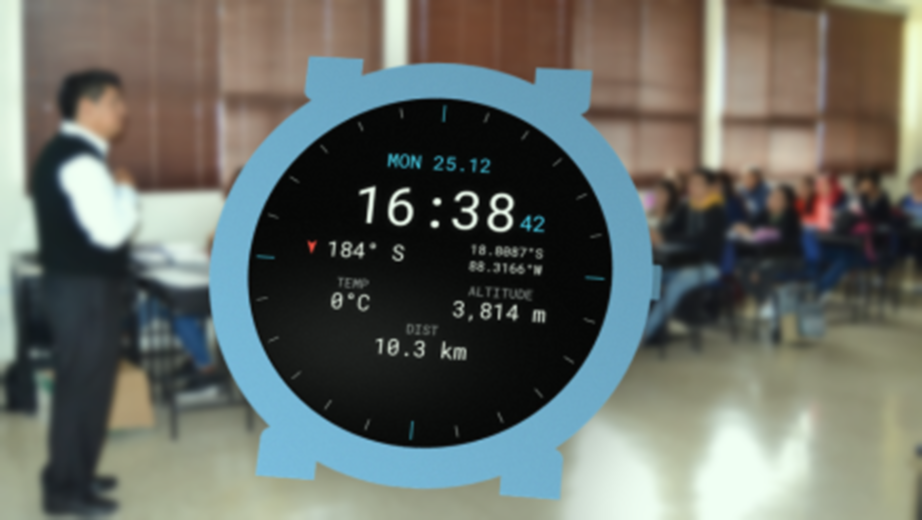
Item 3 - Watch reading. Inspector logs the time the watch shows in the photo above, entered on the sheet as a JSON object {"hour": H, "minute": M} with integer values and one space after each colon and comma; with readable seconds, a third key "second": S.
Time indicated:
{"hour": 16, "minute": 38, "second": 42}
